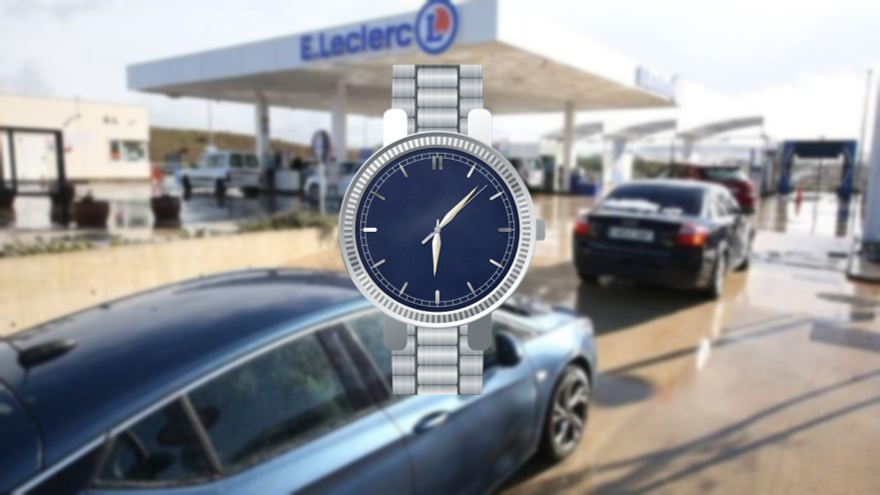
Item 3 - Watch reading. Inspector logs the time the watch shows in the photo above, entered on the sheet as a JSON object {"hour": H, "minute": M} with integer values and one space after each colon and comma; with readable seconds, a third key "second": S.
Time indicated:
{"hour": 6, "minute": 7, "second": 8}
